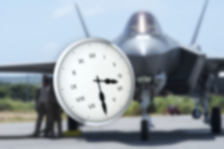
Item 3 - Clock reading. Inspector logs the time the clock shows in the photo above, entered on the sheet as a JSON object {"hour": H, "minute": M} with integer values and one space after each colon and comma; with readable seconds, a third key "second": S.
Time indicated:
{"hour": 3, "minute": 30}
